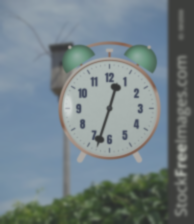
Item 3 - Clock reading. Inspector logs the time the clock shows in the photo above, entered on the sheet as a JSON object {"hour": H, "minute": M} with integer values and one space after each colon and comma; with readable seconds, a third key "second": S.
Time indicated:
{"hour": 12, "minute": 33}
